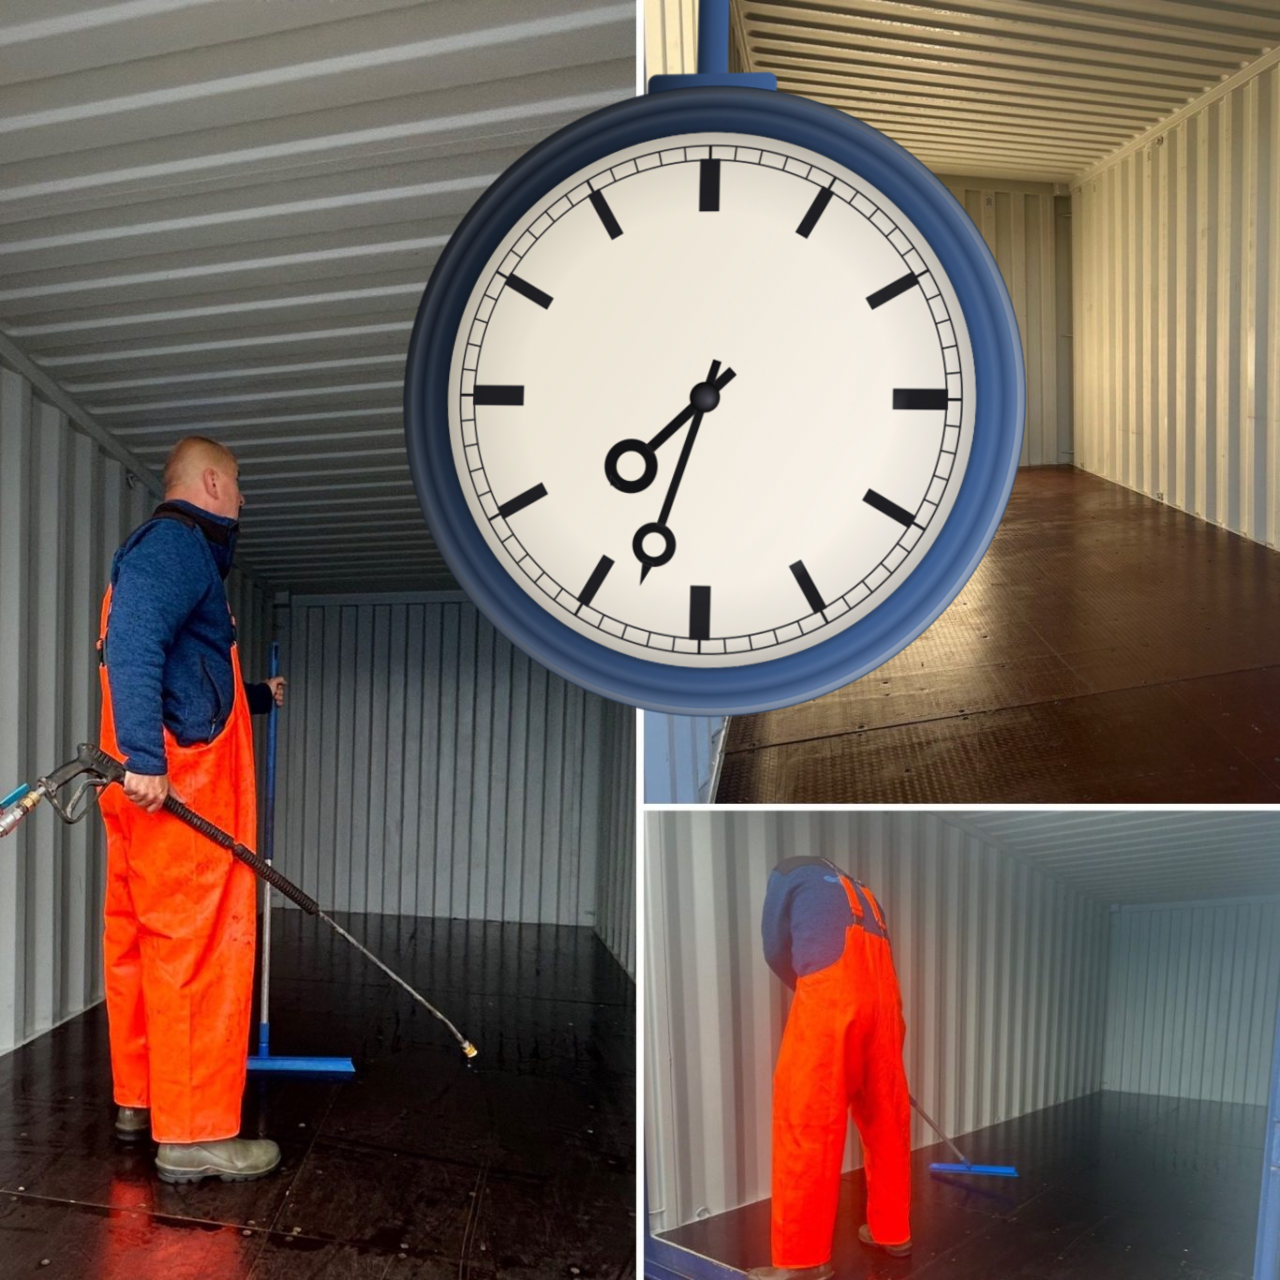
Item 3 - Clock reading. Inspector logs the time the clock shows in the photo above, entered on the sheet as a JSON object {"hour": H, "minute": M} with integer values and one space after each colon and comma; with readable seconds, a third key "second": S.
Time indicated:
{"hour": 7, "minute": 33}
